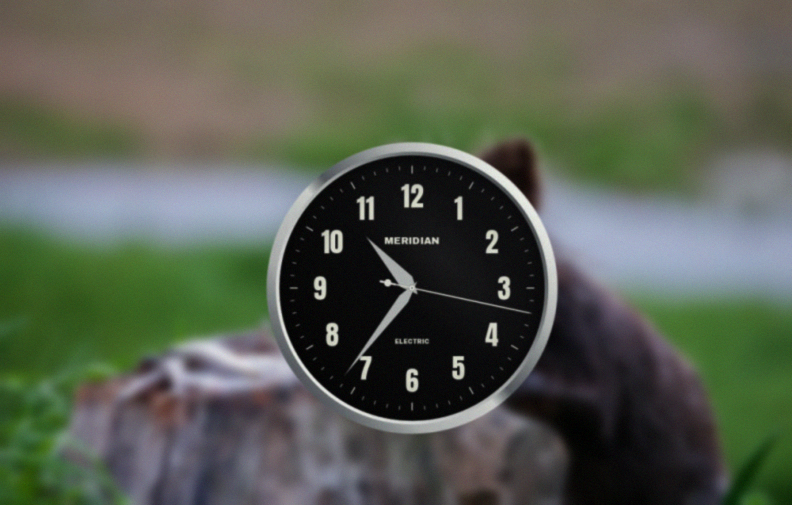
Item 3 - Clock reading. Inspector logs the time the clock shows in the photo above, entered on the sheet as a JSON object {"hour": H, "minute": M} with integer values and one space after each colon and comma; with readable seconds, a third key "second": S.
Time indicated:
{"hour": 10, "minute": 36, "second": 17}
